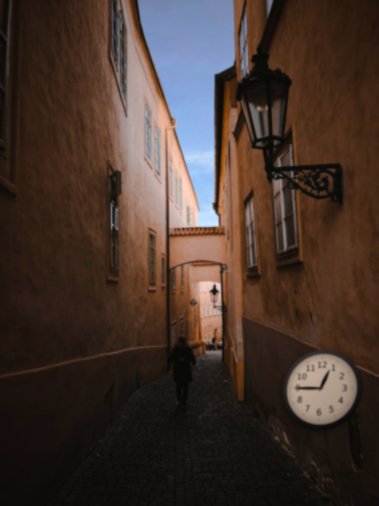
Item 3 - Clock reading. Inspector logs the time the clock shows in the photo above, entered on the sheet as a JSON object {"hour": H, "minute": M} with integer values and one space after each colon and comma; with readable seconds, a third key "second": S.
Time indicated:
{"hour": 12, "minute": 45}
